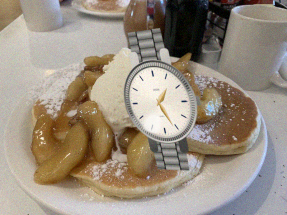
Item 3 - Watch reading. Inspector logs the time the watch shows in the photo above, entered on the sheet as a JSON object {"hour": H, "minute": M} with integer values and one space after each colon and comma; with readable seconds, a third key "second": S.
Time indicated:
{"hour": 1, "minute": 26}
